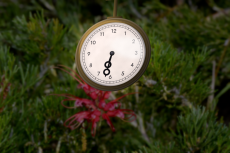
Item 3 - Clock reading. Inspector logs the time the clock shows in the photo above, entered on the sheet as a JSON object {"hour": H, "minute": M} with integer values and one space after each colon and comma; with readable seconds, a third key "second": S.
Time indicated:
{"hour": 6, "minute": 32}
